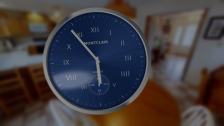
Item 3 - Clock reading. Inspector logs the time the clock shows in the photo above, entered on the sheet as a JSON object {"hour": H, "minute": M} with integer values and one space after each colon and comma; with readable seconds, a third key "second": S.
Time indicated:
{"hour": 5, "minute": 54}
